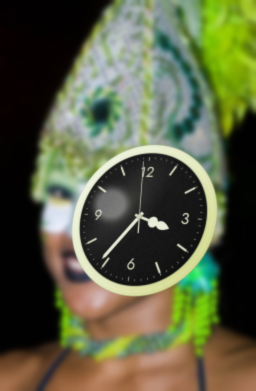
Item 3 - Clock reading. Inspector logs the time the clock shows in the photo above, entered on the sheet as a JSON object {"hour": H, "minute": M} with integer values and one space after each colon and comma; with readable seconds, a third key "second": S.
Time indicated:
{"hour": 3, "minute": 35, "second": 59}
